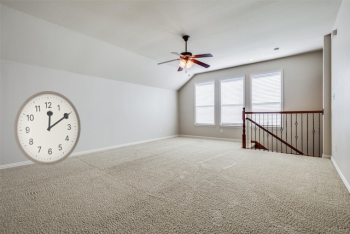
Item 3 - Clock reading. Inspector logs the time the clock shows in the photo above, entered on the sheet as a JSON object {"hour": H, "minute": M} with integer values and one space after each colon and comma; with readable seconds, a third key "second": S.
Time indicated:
{"hour": 12, "minute": 10}
